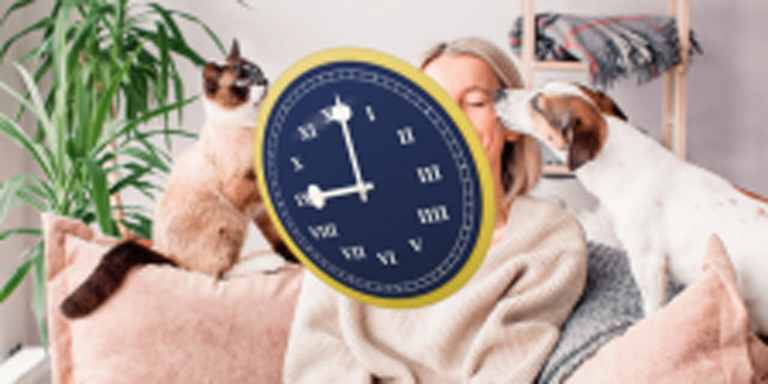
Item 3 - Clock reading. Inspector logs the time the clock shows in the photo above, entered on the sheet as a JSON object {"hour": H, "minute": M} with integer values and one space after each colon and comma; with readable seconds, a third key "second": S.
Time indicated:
{"hour": 9, "minute": 1}
